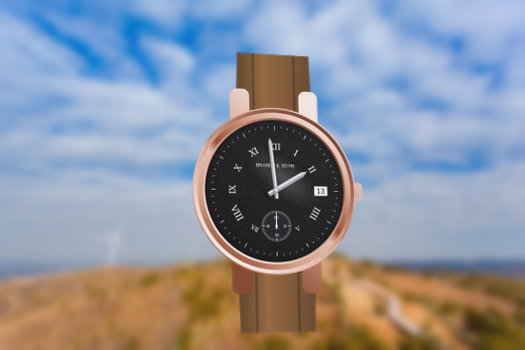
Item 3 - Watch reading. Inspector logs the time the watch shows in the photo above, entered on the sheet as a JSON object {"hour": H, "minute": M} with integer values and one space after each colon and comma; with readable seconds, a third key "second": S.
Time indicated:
{"hour": 1, "minute": 59}
